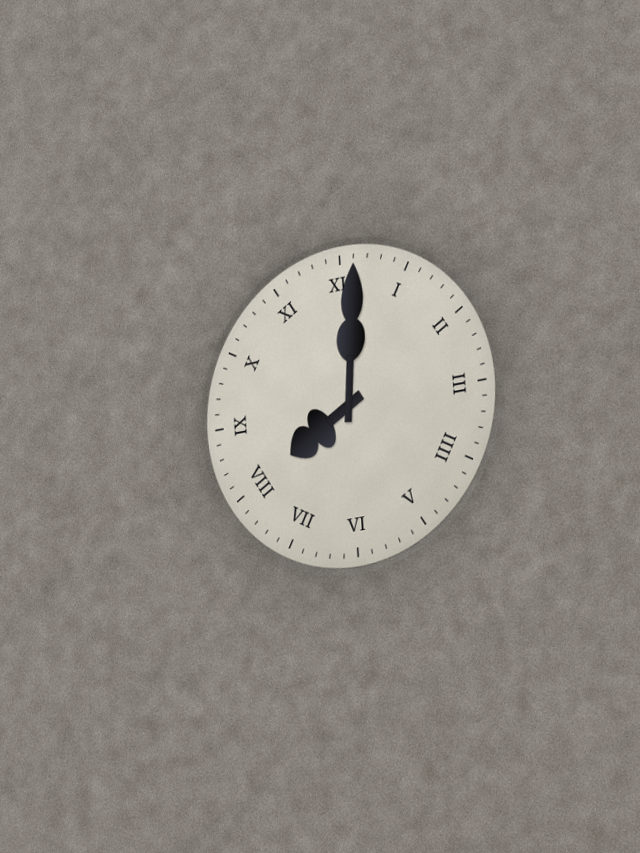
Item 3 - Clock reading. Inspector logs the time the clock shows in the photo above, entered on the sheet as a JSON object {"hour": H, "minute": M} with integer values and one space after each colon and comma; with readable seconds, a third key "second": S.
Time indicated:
{"hour": 8, "minute": 1}
